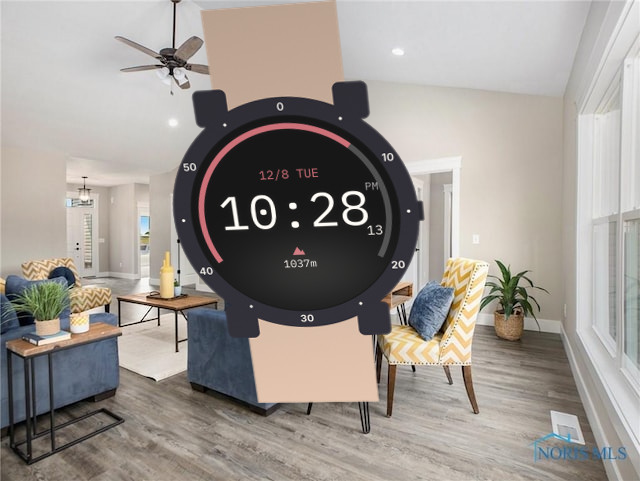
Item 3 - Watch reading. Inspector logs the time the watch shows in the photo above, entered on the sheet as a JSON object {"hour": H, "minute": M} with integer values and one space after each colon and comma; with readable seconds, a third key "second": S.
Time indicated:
{"hour": 10, "minute": 28, "second": 13}
